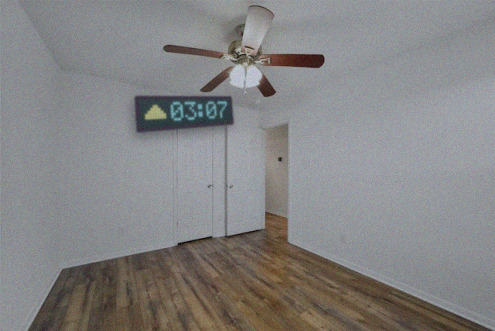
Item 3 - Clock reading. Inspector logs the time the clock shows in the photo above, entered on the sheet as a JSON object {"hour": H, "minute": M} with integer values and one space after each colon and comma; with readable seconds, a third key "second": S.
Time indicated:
{"hour": 3, "minute": 7}
